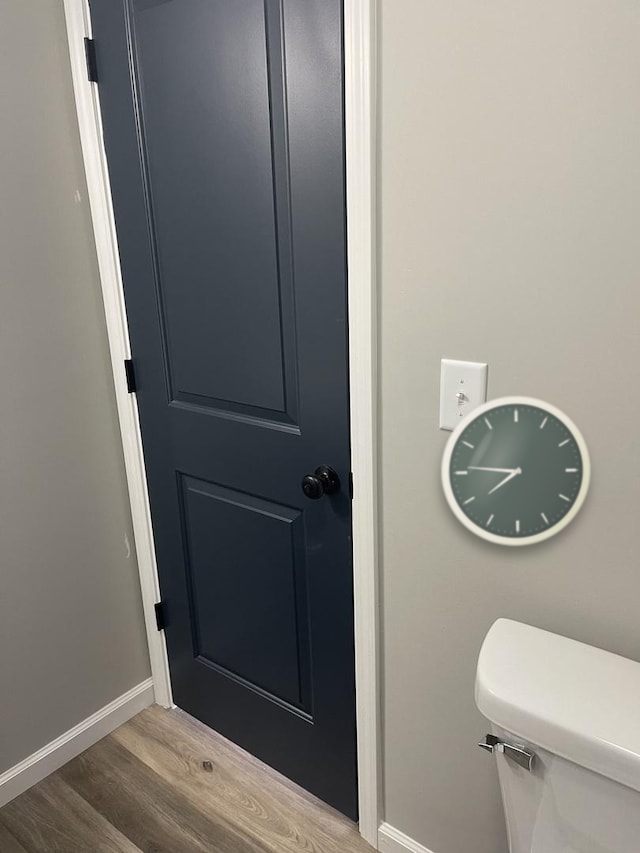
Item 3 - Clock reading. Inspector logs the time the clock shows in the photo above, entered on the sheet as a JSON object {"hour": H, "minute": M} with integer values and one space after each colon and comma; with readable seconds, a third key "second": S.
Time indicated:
{"hour": 7, "minute": 46}
